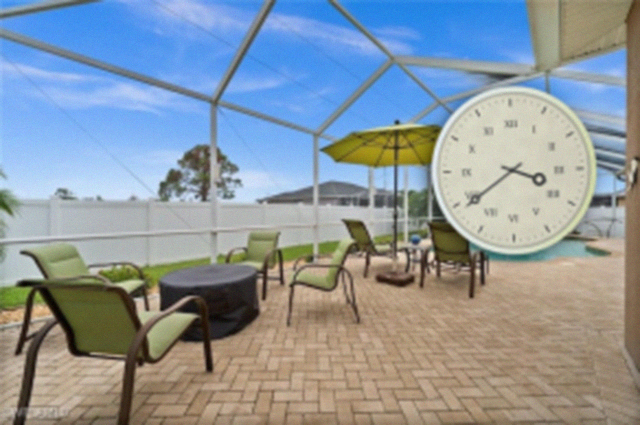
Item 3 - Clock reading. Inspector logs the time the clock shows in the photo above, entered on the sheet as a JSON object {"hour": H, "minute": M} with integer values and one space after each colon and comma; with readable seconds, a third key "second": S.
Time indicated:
{"hour": 3, "minute": 39}
